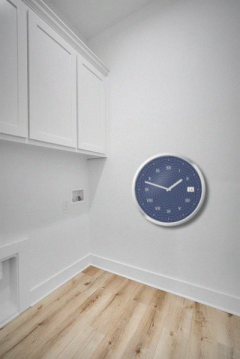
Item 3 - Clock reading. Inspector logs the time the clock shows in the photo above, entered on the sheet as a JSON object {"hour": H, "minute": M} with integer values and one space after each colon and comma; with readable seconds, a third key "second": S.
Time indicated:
{"hour": 1, "minute": 48}
